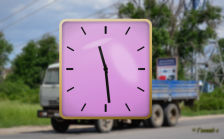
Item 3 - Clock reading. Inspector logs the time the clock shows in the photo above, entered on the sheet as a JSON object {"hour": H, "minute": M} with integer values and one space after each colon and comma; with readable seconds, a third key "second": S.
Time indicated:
{"hour": 11, "minute": 29}
